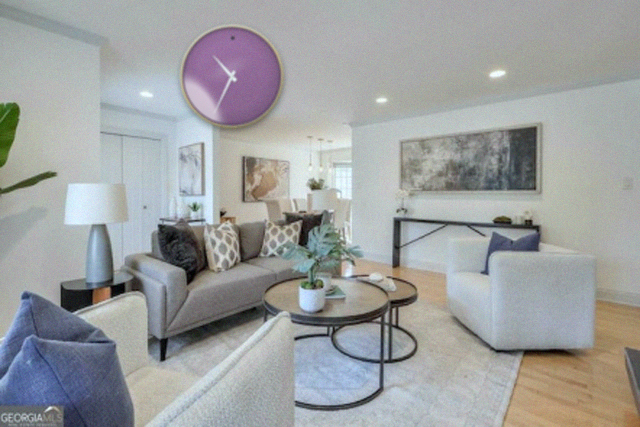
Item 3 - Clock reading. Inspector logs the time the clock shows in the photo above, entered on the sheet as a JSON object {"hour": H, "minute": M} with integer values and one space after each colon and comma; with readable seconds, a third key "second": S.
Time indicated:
{"hour": 10, "minute": 34}
